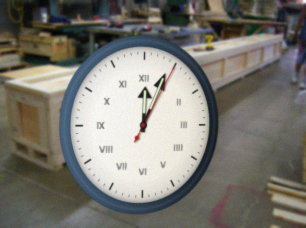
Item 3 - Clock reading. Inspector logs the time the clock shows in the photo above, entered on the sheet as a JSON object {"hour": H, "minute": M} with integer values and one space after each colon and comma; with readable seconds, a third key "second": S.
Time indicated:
{"hour": 12, "minute": 4, "second": 5}
